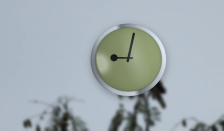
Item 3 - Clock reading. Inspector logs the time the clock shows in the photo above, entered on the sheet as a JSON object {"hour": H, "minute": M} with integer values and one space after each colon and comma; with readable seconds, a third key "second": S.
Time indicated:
{"hour": 9, "minute": 2}
